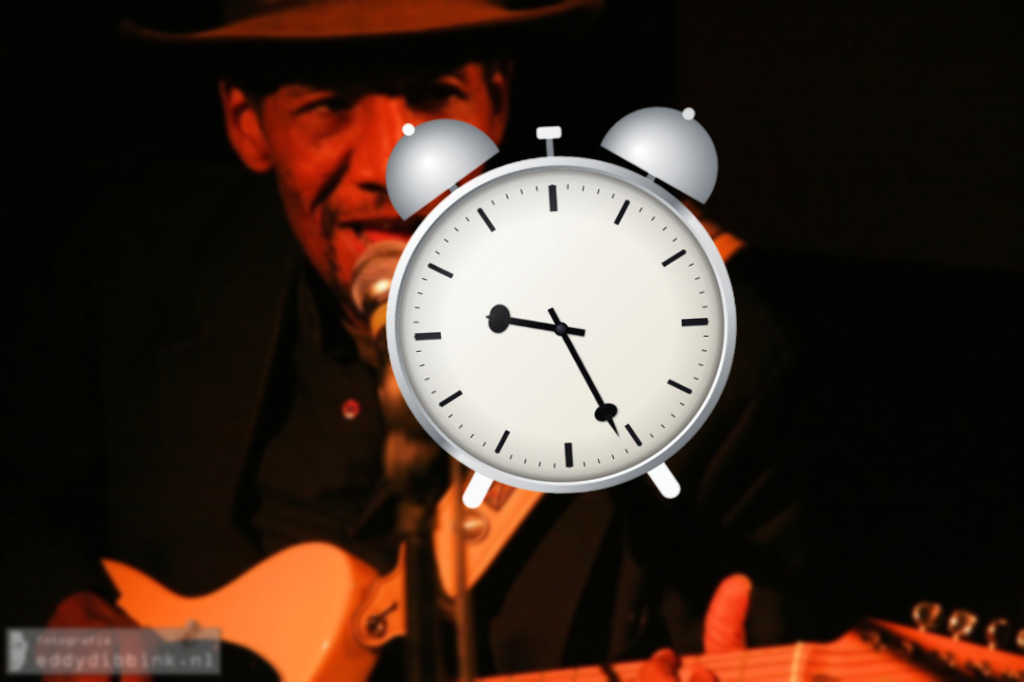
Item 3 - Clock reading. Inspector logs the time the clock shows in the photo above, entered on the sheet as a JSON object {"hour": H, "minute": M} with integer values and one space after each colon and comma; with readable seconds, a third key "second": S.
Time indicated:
{"hour": 9, "minute": 26}
